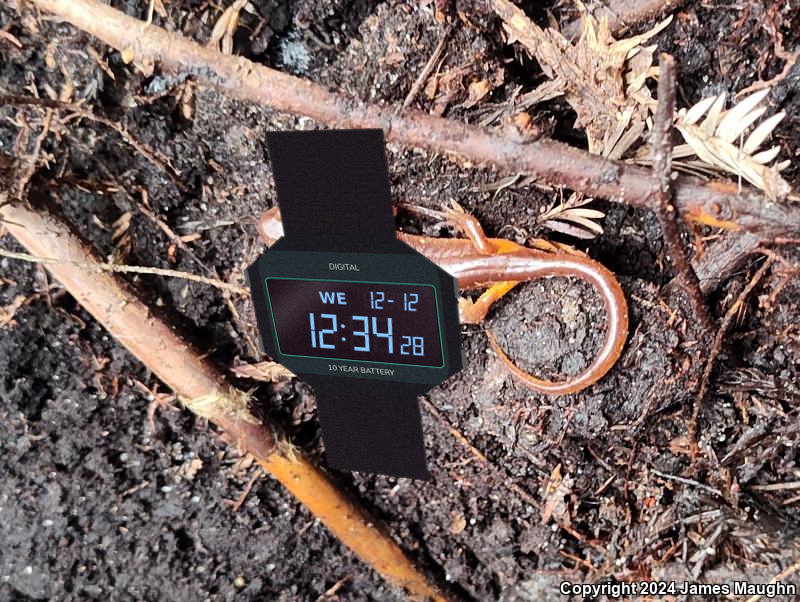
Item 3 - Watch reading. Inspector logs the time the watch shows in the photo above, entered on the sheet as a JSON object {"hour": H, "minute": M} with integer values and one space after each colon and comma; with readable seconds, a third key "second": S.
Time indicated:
{"hour": 12, "minute": 34, "second": 28}
